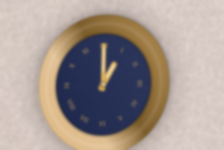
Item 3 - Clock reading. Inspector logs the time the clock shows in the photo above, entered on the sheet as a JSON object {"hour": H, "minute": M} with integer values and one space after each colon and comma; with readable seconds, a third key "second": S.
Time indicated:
{"hour": 1, "minute": 0}
